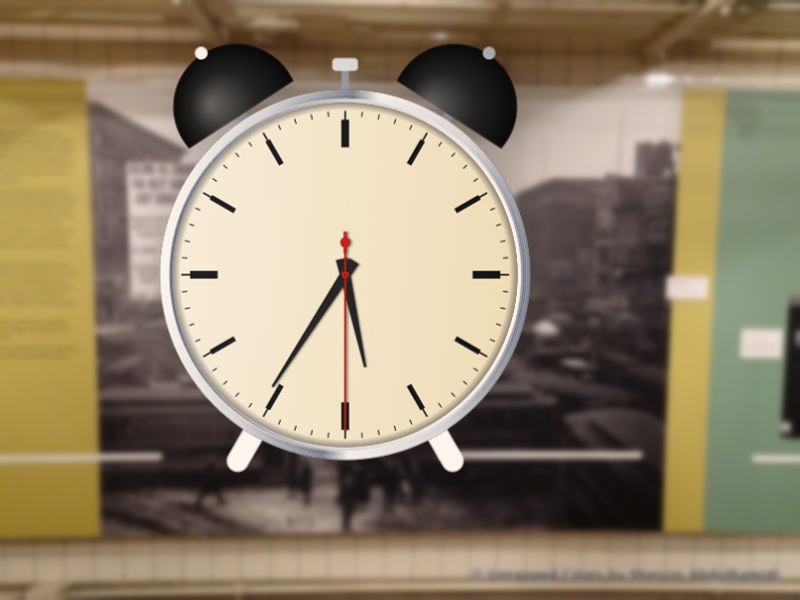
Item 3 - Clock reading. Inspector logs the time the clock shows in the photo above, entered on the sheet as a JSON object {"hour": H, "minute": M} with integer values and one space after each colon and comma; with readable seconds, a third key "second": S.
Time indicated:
{"hour": 5, "minute": 35, "second": 30}
